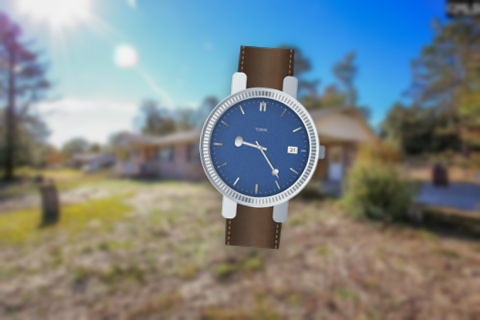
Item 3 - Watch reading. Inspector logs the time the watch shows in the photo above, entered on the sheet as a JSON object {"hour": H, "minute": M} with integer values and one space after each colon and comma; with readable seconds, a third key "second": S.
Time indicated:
{"hour": 9, "minute": 24}
